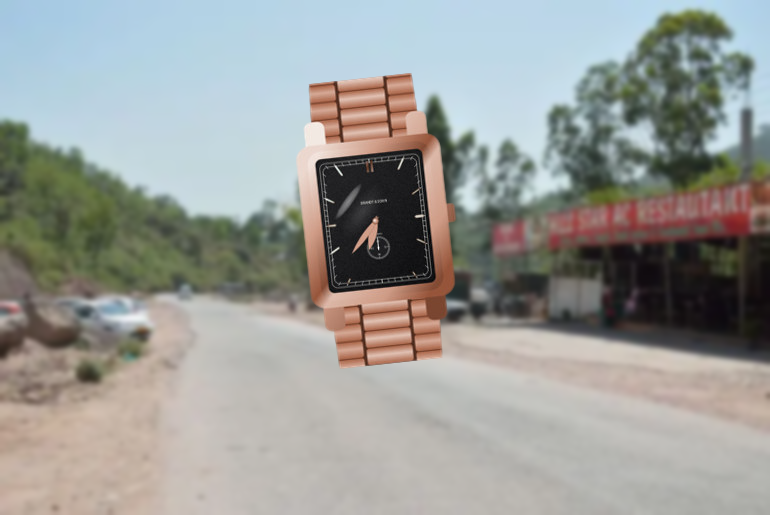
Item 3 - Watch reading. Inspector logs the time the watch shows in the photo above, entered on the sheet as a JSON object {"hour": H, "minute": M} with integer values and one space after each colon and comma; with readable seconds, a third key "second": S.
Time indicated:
{"hour": 6, "minute": 37}
